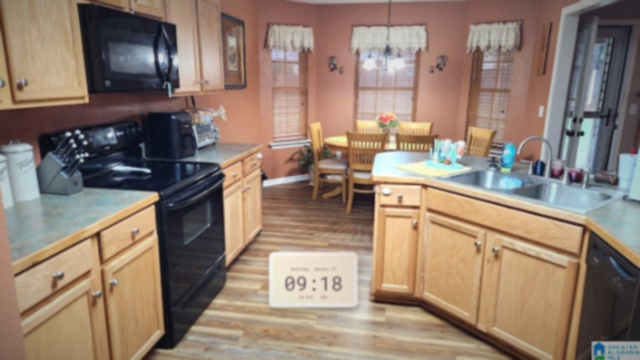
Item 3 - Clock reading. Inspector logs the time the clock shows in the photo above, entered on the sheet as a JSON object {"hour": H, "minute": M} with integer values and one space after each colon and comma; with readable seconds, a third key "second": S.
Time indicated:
{"hour": 9, "minute": 18}
